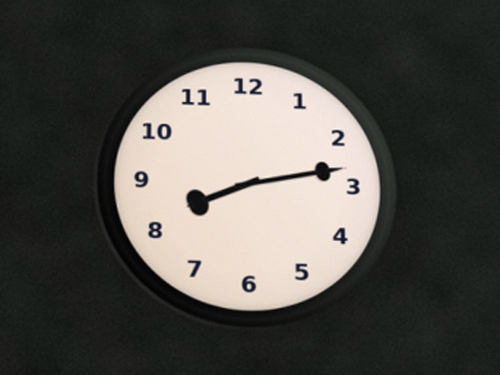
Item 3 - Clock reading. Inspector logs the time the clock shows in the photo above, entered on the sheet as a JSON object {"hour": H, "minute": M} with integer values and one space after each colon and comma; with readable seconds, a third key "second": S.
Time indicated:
{"hour": 8, "minute": 13}
